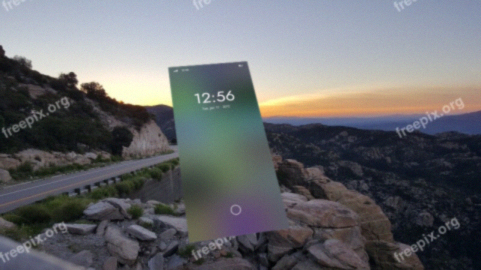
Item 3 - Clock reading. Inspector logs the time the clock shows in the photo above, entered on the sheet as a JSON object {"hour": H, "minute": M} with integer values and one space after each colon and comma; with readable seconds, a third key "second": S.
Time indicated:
{"hour": 12, "minute": 56}
